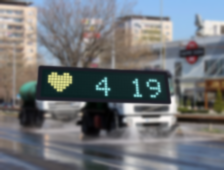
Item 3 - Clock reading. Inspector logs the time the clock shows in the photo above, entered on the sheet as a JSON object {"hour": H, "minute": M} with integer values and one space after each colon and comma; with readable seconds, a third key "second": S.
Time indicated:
{"hour": 4, "minute": 19}
